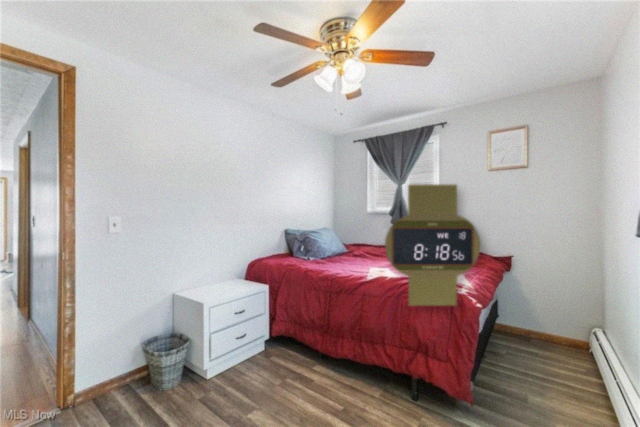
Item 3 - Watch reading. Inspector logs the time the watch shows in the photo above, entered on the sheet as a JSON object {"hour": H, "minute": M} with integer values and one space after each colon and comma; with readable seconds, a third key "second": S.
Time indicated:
{"hour": 8, "minute": 18}
